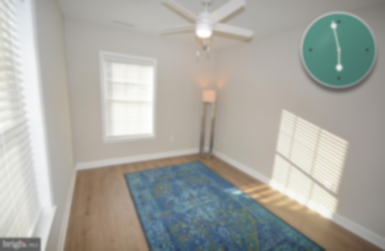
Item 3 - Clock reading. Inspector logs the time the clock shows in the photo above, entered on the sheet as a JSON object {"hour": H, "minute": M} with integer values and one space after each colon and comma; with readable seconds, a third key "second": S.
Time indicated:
{"hour": 5, "minute": 58}
